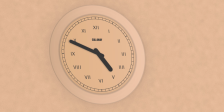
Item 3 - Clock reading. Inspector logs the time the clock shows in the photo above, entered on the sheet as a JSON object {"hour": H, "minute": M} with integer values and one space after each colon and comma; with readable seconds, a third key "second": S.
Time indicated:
{"hour": 4, "minute": 49}
